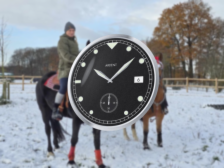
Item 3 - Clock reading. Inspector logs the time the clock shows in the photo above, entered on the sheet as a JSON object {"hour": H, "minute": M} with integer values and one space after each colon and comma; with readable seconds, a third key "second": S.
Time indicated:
{"hour": 10, "minute": 8}
